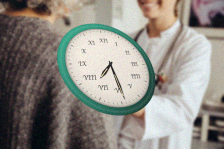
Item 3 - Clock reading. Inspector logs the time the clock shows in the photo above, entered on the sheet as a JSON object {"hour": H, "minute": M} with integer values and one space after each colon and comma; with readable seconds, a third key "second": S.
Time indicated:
{"hour": 7, "minute": 29}
